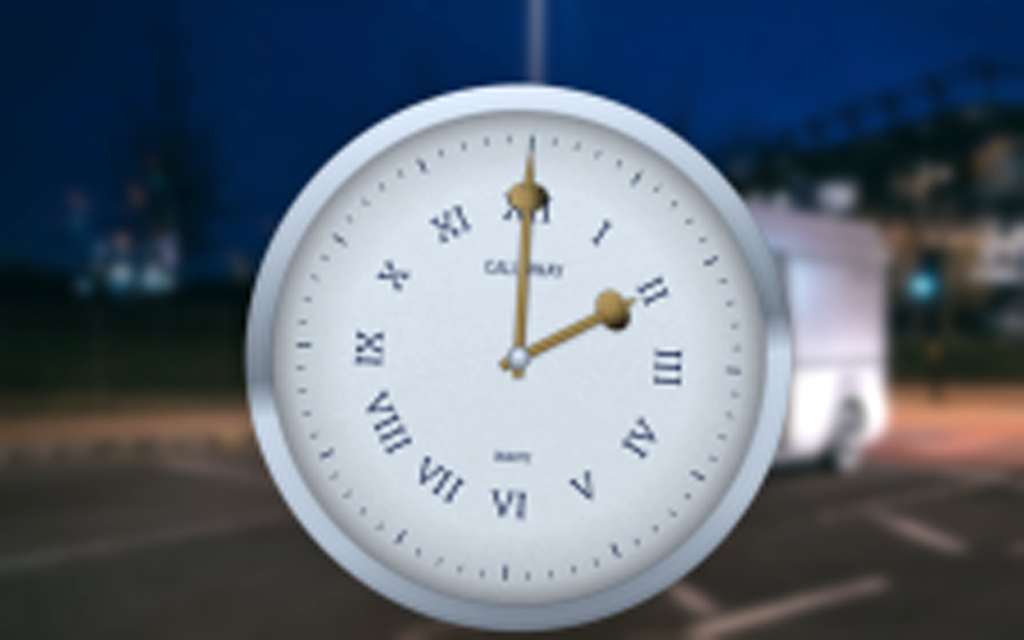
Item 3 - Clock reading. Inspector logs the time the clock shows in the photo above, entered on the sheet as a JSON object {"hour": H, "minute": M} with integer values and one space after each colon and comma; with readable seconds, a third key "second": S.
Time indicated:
{"hour": 2, "minute": 0}
